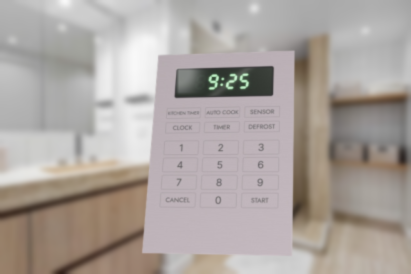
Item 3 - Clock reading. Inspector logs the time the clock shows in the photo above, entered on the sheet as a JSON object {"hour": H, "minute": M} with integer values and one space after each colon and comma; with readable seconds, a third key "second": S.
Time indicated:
{"hour": 9, "minute": 25}
